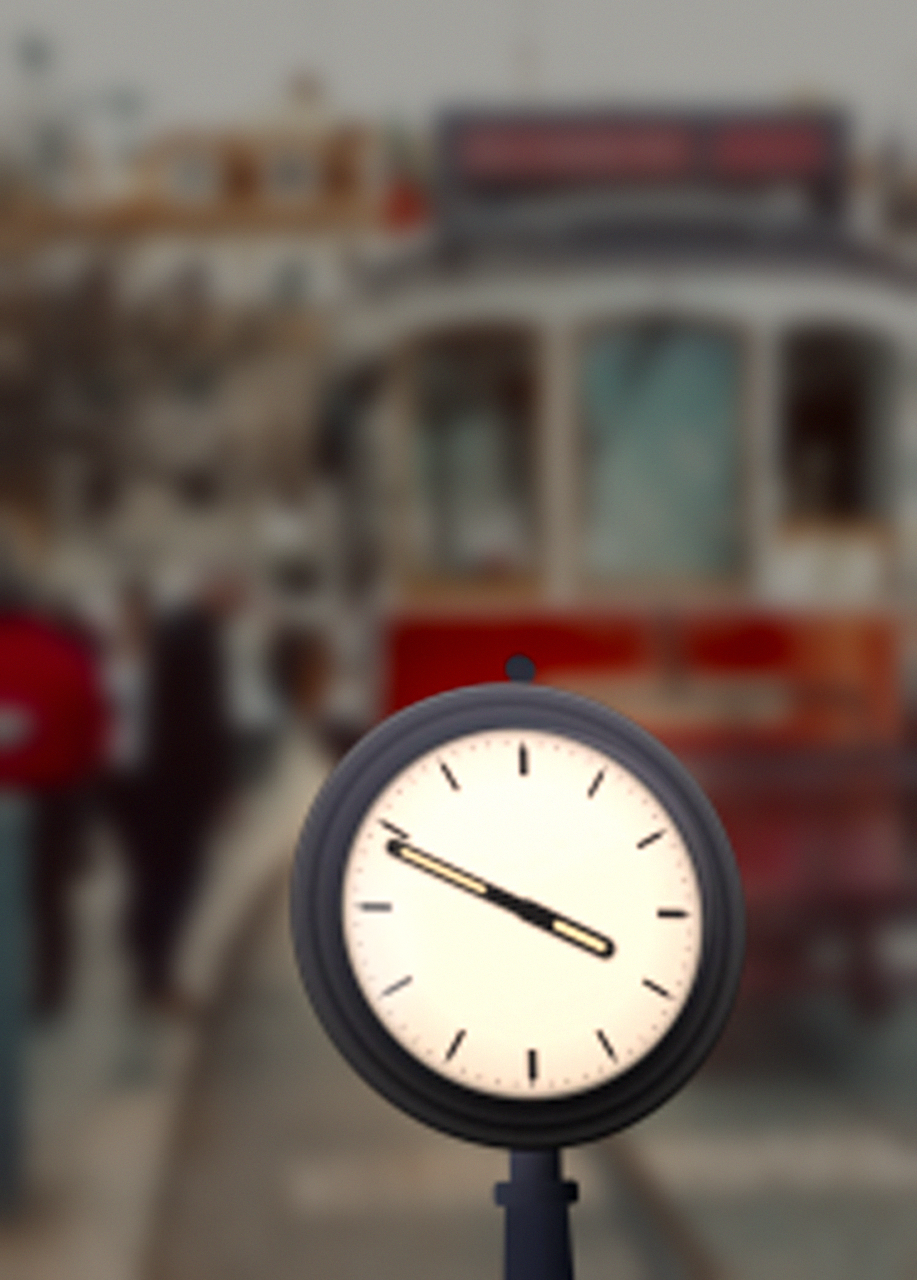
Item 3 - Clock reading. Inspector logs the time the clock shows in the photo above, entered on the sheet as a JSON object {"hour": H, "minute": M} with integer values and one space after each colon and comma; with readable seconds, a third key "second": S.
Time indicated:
{"hour": 3, "minute": 49}
